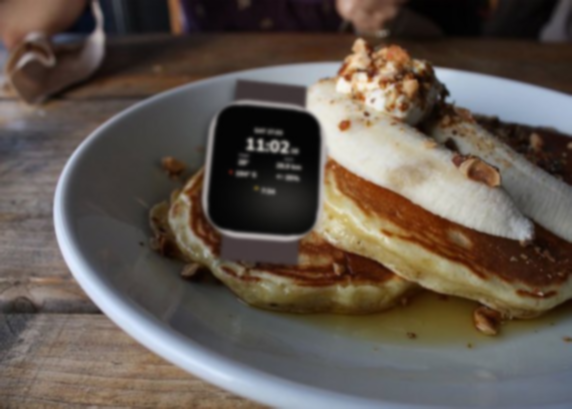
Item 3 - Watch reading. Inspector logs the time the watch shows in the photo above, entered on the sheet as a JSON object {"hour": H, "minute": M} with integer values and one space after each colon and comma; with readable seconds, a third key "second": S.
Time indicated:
{"hour": 11, "minute": 2}
